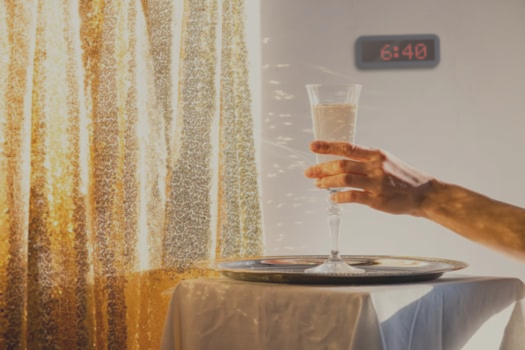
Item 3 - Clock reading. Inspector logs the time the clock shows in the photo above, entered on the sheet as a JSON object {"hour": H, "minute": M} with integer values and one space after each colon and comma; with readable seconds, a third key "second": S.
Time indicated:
{"hour": 6, "minute": 40}
